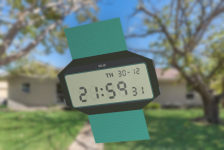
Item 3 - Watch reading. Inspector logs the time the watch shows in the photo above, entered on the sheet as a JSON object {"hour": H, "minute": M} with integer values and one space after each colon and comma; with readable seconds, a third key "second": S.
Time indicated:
{"hour": 21, "minute": 59, "second": 31}
